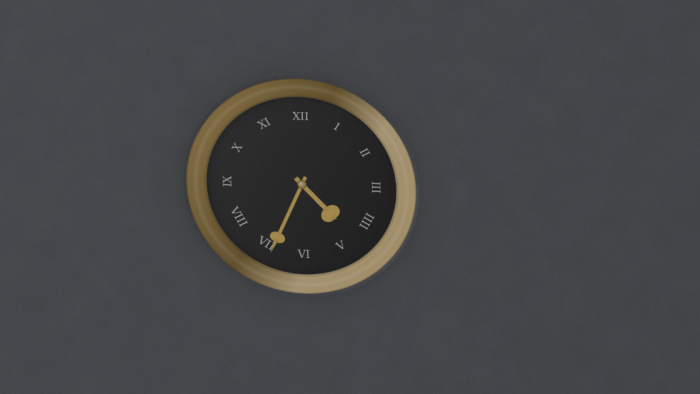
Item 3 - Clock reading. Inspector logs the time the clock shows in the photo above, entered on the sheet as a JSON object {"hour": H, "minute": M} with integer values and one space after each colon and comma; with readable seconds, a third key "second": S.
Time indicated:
{"hour": 4, "minute": 34}
